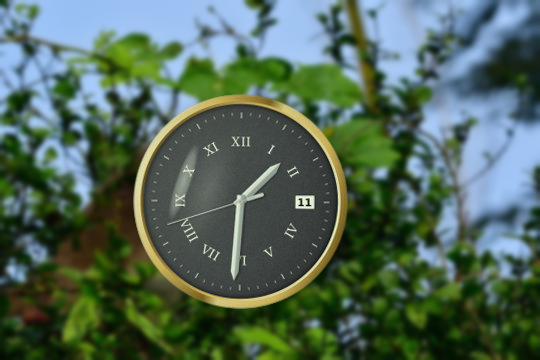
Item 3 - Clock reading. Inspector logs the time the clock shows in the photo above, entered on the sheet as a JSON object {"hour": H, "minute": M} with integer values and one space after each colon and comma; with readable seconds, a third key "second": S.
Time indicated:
{"hour": 1, "minute": 30, "second": 42}
